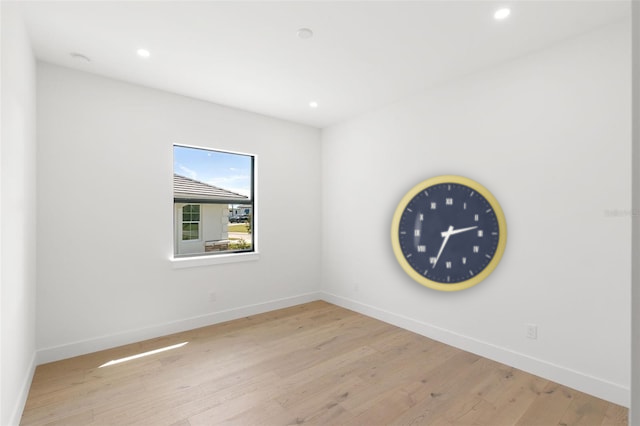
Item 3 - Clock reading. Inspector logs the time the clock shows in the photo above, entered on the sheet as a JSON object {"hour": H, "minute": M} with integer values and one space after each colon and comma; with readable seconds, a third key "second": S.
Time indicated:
{"hour": 2, "minute": 34}
